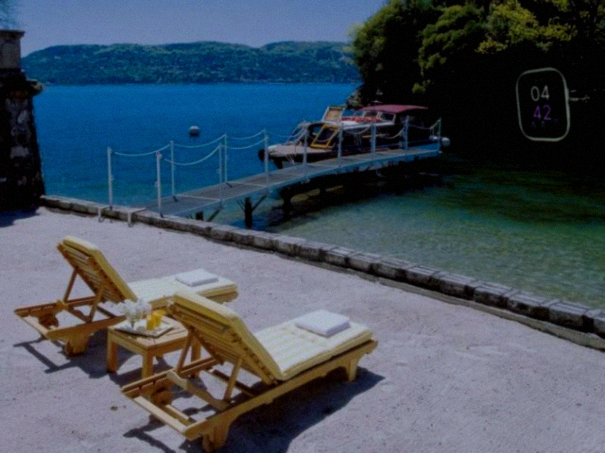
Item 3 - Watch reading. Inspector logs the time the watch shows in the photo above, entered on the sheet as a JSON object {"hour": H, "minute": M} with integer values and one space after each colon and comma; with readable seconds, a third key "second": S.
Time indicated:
{"hour": 4, "minute": 42}
